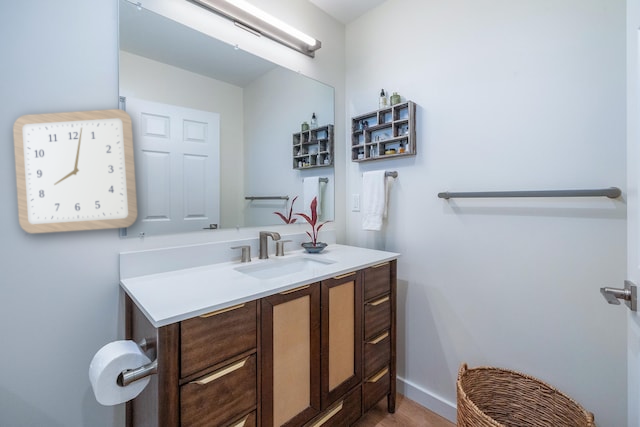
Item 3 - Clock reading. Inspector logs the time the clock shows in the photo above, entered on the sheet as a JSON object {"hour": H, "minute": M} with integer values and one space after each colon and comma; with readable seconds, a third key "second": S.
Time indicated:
{"hour": 8, "minute": 2}
